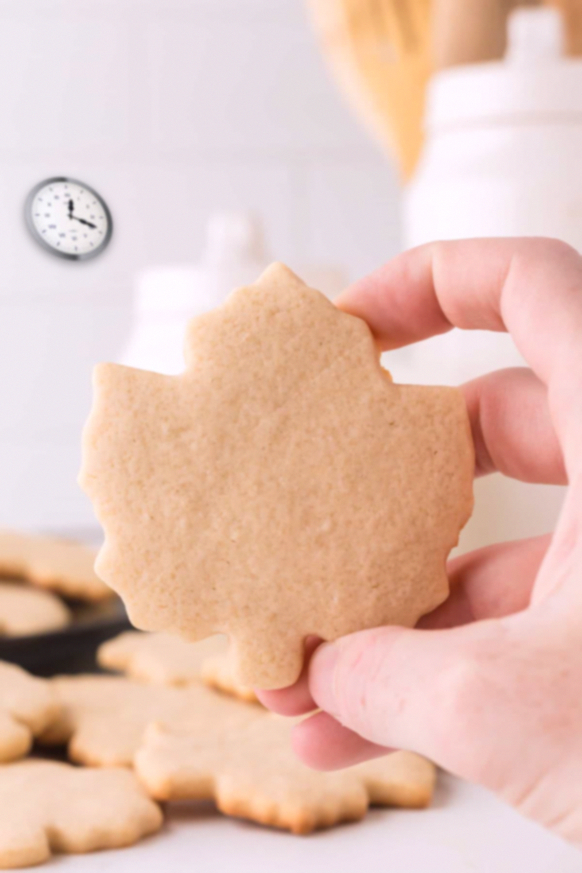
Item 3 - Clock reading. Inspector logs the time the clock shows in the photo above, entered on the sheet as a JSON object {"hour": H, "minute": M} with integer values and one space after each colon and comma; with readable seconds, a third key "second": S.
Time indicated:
{"hour": 12, "minute": 19}
